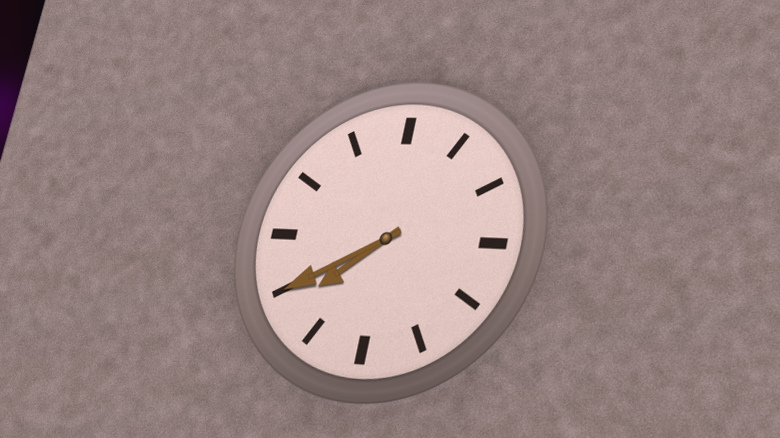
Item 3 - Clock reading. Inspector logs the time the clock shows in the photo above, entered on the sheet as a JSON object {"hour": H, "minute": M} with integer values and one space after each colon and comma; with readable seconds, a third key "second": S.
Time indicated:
{"hour": 7, "minute": 40}
